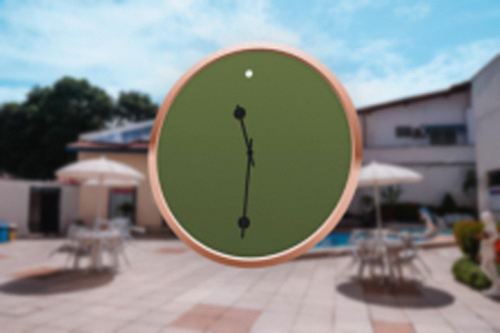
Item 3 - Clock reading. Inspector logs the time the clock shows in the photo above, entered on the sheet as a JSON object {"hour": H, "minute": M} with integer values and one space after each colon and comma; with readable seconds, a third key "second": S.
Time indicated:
{"hour": 11, "minute": 31}
